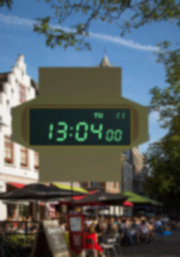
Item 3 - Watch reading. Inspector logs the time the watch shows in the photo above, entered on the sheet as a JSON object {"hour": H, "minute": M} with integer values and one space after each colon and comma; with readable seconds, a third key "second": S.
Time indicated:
{"hour": 13, "minute": 4}
